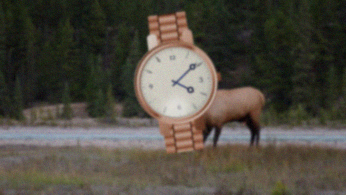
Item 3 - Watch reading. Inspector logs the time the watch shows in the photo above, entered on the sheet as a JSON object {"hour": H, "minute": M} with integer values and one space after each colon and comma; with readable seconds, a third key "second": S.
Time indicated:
{"hour": 4, "minute": 9}
